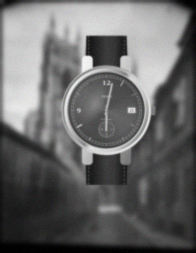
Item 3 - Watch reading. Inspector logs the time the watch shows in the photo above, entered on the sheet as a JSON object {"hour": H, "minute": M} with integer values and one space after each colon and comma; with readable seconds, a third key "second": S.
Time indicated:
{"hour": 6, "minute": 2}
